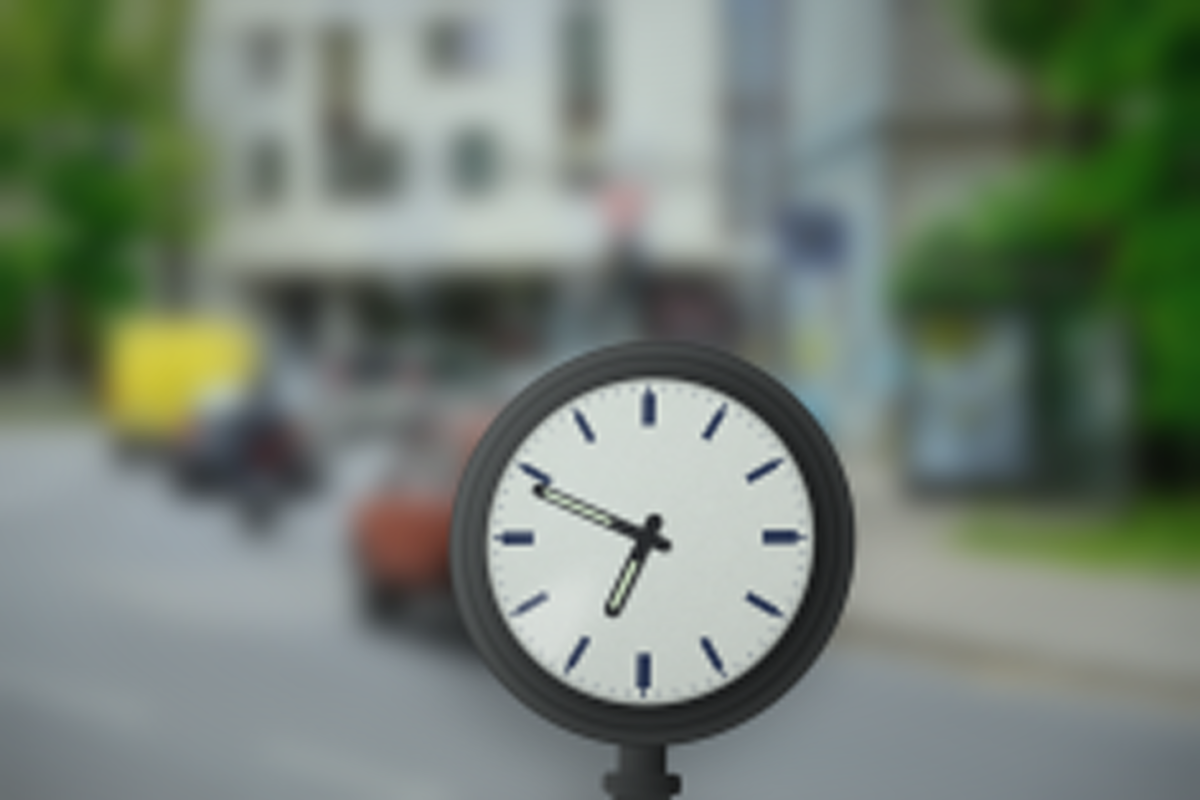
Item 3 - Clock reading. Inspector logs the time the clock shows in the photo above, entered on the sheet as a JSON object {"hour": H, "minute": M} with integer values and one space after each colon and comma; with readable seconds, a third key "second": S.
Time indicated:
{"hour": 6, "minute": 49}
